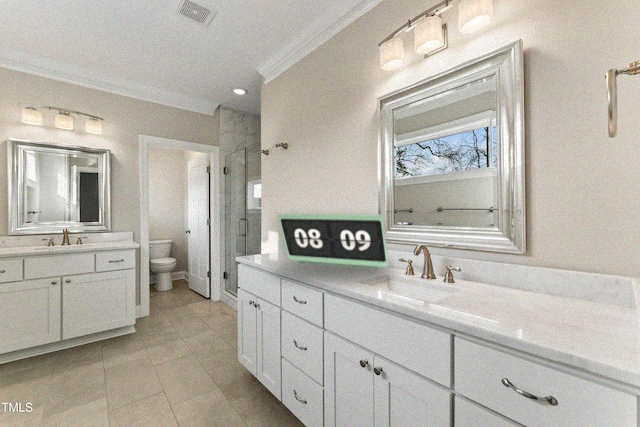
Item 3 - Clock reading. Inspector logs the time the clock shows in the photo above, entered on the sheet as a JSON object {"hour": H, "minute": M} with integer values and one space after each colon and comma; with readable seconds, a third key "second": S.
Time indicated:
{"hour": 8, "minute": 9}
